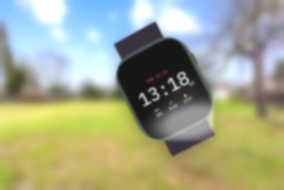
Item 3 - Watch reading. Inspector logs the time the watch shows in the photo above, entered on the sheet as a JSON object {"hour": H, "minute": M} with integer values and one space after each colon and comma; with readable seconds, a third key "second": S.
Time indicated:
{"hour": 13, "minute": 18}
